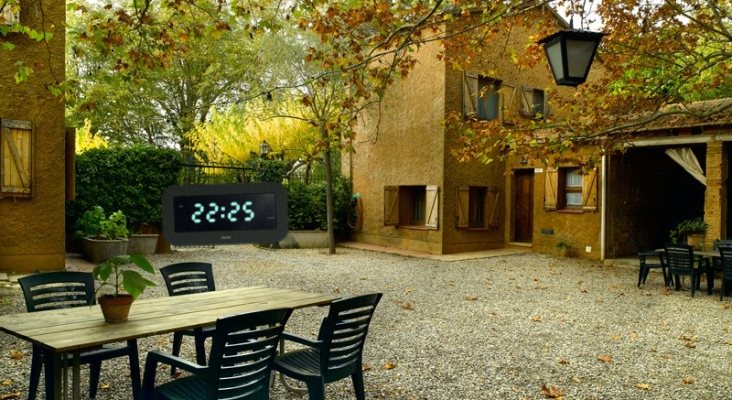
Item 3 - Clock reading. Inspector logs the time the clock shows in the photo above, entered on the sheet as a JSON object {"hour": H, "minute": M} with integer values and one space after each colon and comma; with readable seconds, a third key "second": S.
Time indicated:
{"hour": 22, "minute": 25}
